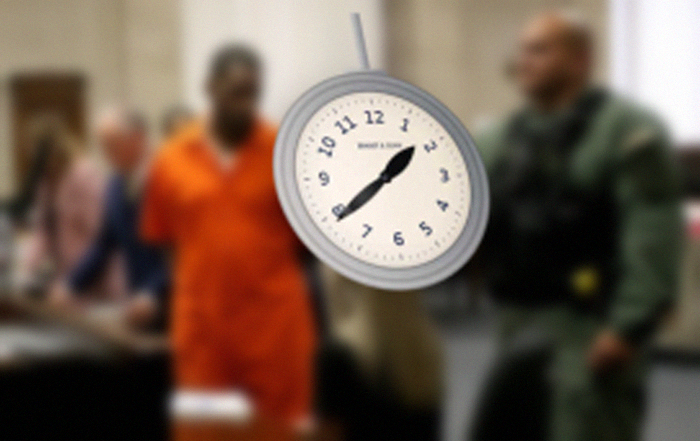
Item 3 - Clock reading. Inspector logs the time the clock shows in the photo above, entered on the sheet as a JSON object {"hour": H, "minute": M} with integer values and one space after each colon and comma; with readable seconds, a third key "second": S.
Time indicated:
{"hour": 1, "minute": 39}
